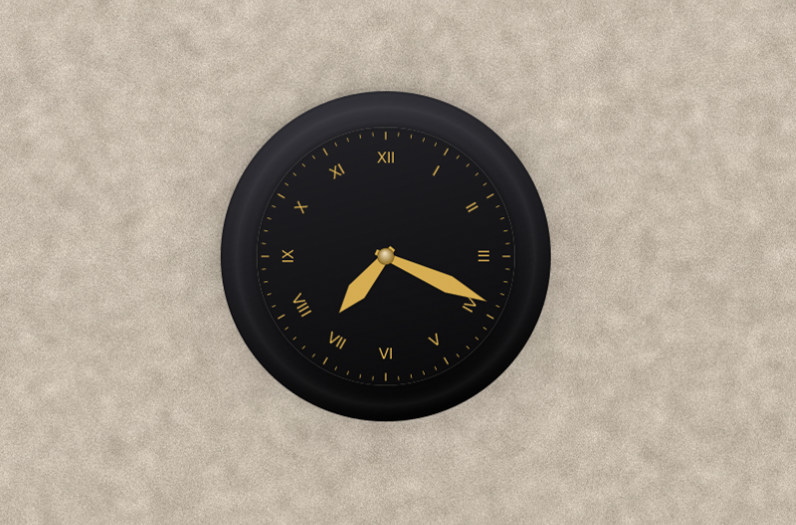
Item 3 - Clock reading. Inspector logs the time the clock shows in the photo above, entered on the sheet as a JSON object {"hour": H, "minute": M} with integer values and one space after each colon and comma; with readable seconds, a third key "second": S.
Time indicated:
{"hour": 7, "minute": 19}
